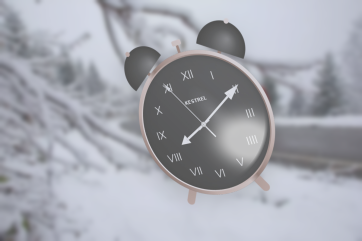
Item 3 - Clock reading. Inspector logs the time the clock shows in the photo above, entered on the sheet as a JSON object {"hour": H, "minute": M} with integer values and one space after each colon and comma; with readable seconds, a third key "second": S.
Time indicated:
{"hour": 8, "minute": 9, "second": 55}
